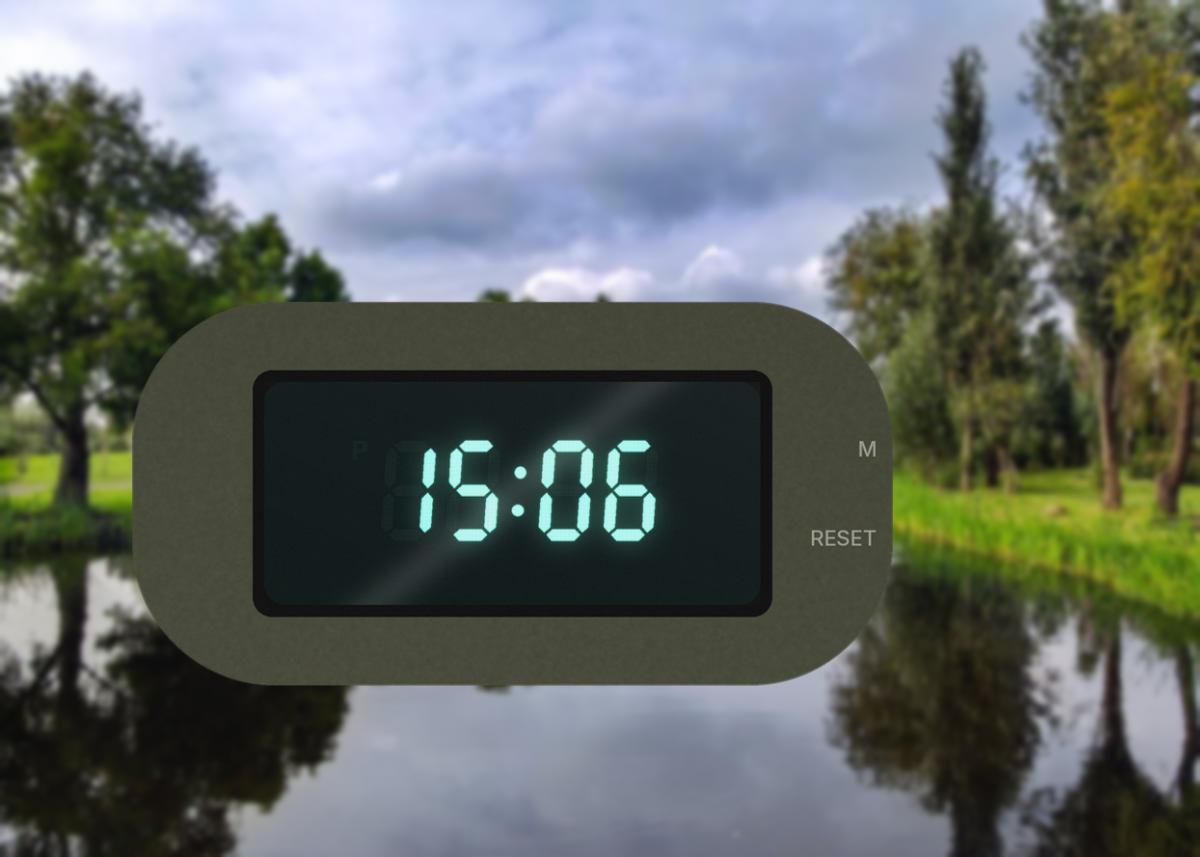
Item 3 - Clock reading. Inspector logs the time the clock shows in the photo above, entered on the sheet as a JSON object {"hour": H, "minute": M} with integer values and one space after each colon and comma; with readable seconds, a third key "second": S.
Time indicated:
{"hour": 15, "minute": 6}
